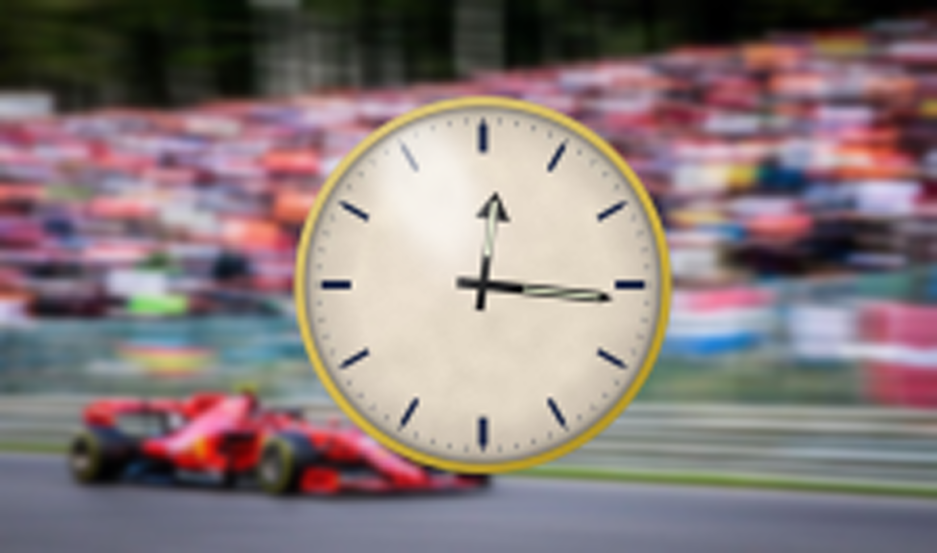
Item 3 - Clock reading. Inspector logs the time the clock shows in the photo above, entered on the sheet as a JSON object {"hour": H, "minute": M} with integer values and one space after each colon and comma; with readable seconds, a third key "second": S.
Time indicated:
{"hour": 12, "minute": 16}
